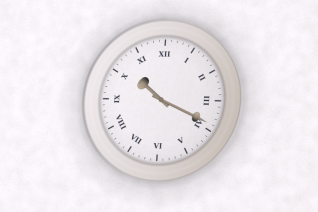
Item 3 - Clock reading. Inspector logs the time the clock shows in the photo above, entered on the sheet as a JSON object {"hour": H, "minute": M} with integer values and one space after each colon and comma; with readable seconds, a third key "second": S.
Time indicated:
{"hour": 10, "minute": 19}
